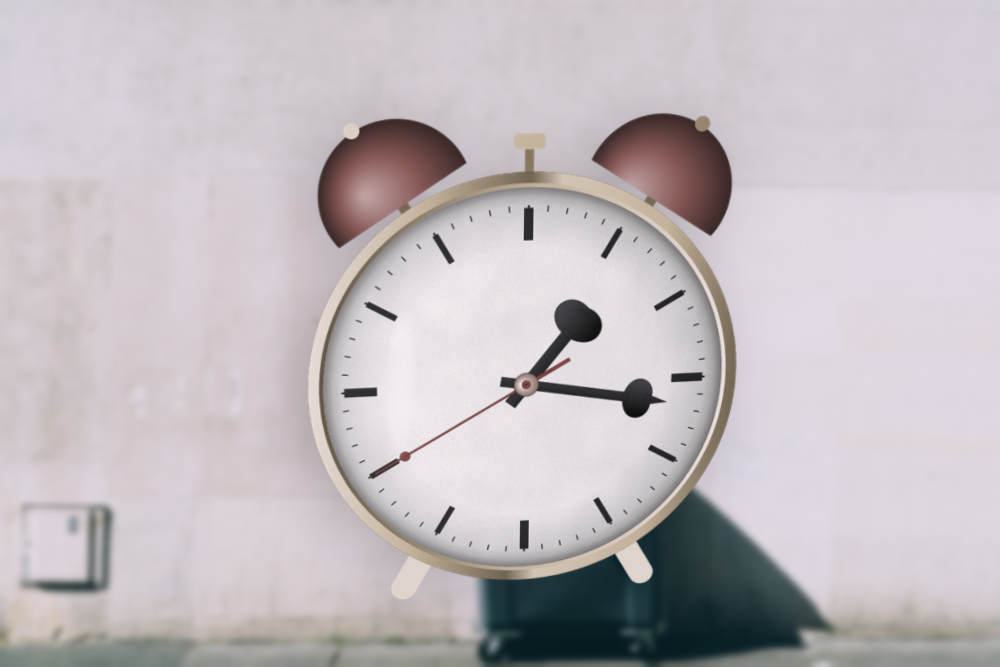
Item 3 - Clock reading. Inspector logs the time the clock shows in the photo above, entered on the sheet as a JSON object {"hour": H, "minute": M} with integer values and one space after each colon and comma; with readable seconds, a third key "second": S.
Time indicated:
{"hour": 1, "minute": 16, "second": 40}
